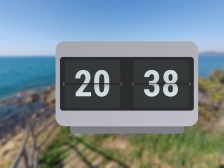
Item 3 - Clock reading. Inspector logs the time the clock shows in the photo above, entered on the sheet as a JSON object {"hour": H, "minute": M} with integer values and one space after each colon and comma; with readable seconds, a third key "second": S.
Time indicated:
{"hour": 20, "minute": 38}
